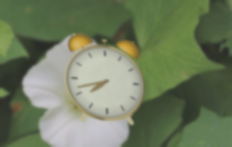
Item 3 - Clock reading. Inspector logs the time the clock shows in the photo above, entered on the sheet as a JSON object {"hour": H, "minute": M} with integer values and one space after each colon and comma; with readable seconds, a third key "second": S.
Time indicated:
{"hour": 7, "minute": 42}
